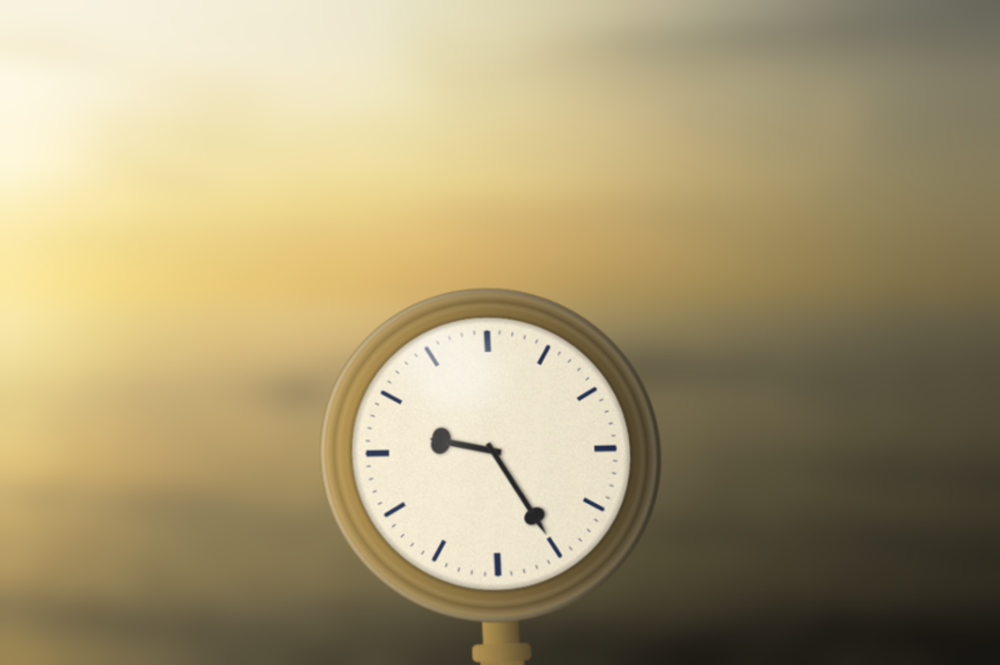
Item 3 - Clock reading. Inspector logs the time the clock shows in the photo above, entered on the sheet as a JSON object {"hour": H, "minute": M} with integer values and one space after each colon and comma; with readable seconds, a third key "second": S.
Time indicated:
{"hour": 9, "minute": 25}
